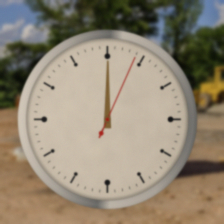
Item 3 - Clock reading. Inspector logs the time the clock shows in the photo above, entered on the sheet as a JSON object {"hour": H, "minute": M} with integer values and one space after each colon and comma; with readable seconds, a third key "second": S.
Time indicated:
{"hour": 12, "minute": 0, "second": 4}
